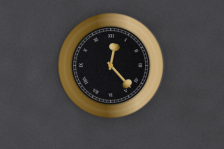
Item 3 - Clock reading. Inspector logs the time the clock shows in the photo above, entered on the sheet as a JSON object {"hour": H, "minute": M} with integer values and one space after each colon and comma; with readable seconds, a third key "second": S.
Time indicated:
{"hour": 12, "minute": 23}
